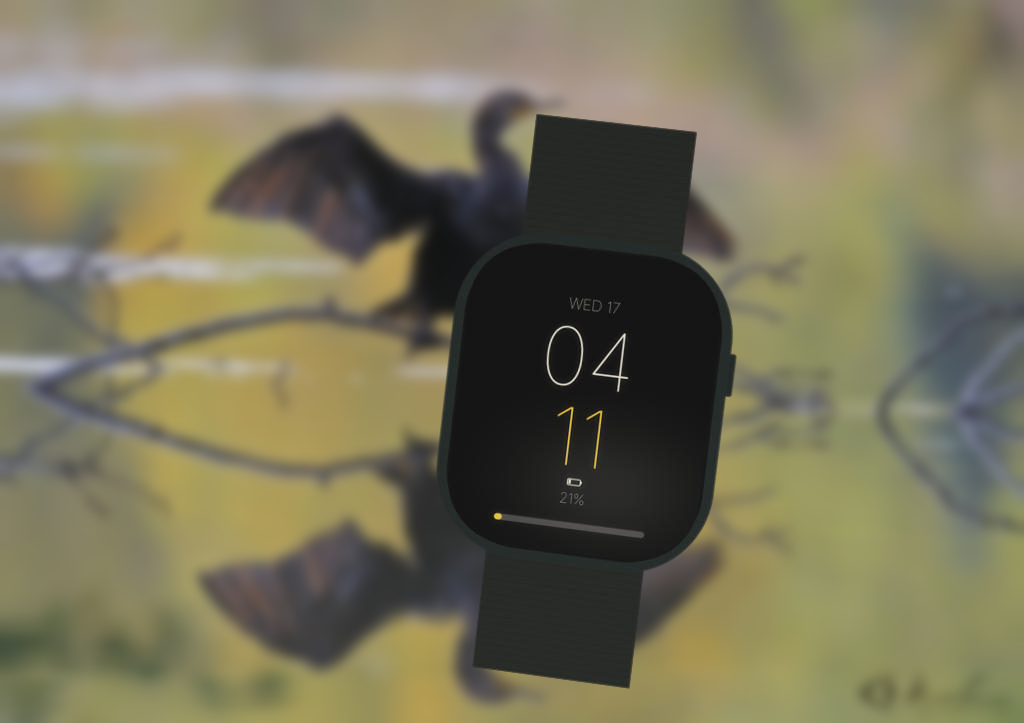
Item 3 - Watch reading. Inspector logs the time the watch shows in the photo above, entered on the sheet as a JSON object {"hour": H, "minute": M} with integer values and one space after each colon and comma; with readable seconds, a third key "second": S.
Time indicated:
{"hour": 4, "minute": 11}
